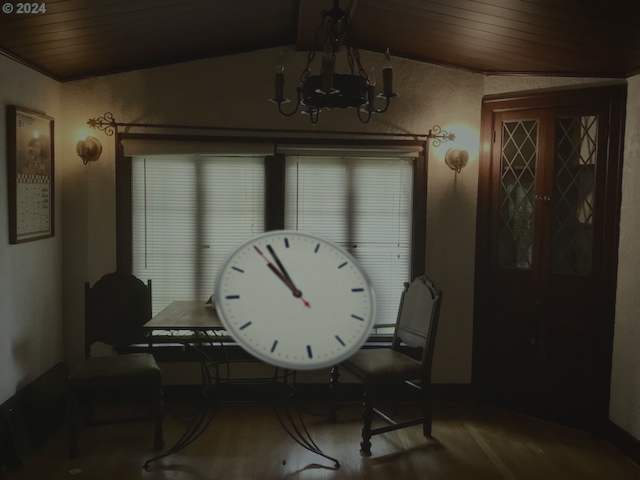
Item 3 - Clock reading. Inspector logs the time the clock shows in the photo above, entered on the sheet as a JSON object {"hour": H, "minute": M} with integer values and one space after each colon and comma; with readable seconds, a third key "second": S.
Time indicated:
{"hour": 10, "minute": 56, "second": 55}
